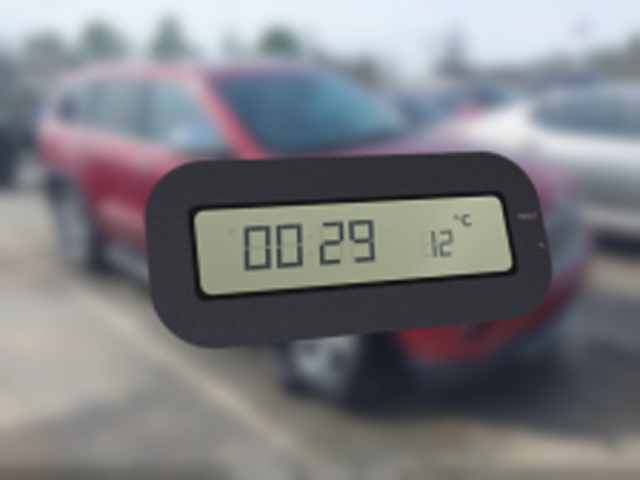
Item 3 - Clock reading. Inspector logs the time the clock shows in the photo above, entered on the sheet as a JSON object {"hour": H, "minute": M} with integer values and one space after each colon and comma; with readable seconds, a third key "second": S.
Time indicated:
{"hour": 0, "minute": 29}
